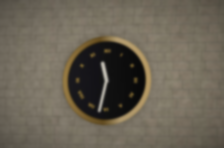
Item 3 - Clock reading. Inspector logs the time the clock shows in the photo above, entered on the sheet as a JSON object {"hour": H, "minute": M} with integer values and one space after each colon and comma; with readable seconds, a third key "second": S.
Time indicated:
{"hour": 11, "minute": 32}
